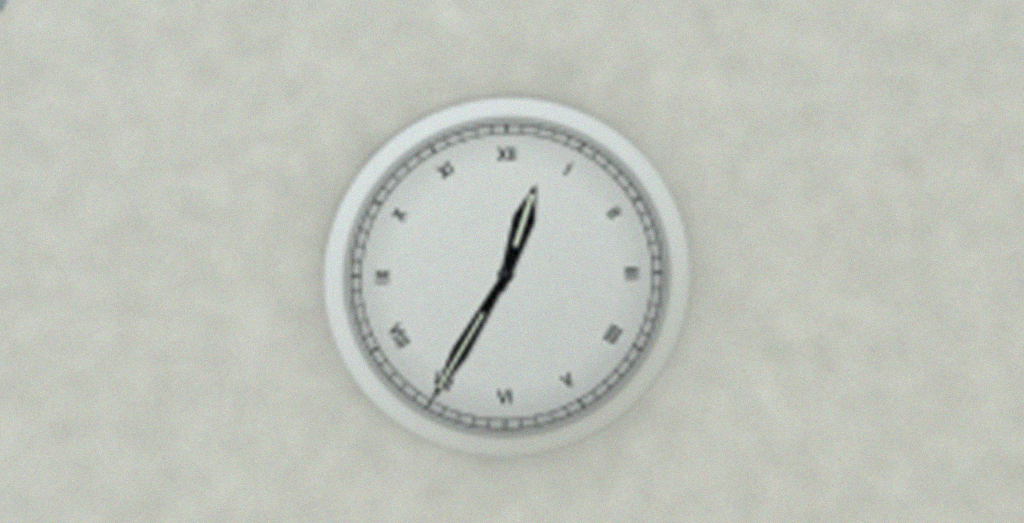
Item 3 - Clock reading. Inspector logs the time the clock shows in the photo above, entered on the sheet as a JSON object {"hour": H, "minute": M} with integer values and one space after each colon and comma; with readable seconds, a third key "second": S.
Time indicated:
{"hour": 12, "minute": 35}
